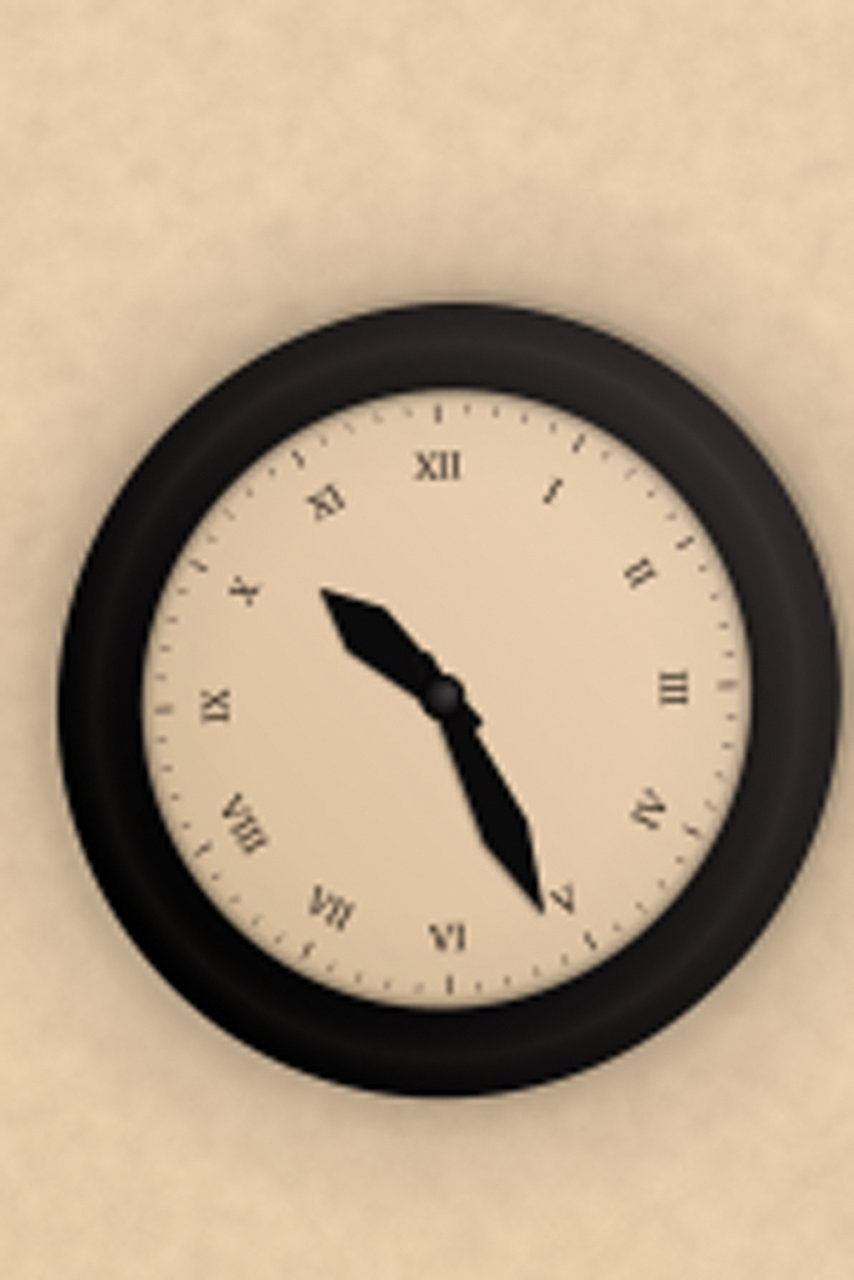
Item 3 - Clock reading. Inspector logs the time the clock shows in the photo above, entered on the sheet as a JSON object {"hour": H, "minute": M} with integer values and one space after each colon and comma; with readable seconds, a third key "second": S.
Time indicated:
{"hour": 10, "minute": 26}
